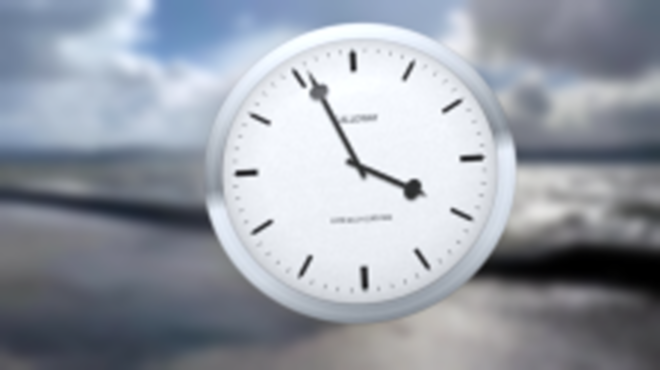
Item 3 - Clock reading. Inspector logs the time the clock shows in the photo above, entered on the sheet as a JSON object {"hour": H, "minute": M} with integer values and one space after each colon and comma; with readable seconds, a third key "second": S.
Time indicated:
{"hour": 3, "minute": 56}
